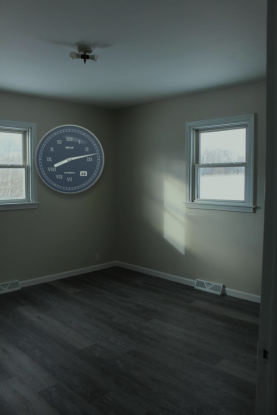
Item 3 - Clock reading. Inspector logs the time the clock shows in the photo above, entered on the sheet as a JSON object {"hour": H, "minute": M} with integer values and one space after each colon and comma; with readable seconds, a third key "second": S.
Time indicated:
{"hour": 8, "minute": 13}
